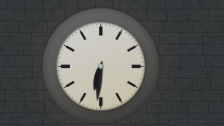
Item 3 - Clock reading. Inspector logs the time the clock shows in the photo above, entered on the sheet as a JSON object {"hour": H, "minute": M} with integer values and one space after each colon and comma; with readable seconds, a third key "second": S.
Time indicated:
{"hour": 6, "minute": 31}
